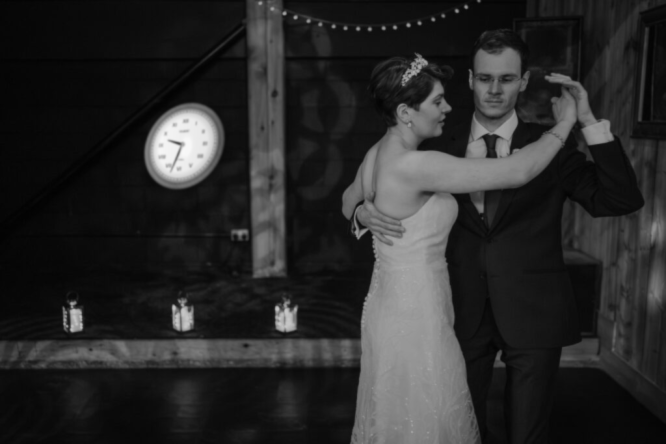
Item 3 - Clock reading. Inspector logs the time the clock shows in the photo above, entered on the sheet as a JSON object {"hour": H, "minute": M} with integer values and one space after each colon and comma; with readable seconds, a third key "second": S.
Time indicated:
{"hour": 9, "minute": 33}
